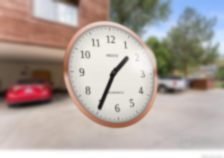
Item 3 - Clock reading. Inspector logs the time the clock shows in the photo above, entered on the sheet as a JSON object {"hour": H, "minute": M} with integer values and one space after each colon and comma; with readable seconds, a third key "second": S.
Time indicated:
{"hour": 1, "minute": 35}
